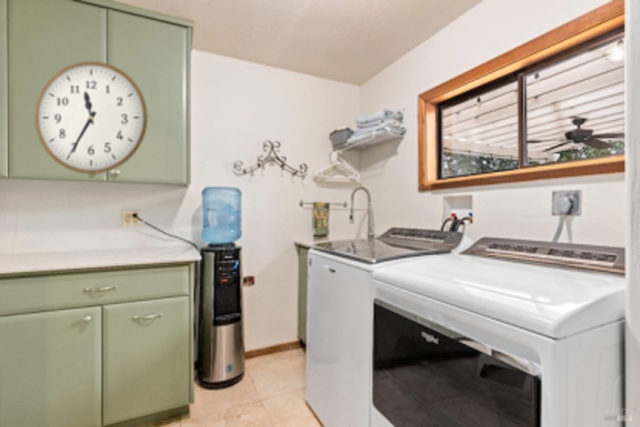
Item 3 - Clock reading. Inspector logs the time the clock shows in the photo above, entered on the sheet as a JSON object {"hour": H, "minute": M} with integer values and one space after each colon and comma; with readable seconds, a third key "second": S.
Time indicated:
{"hour": 11, "minute": 35}
